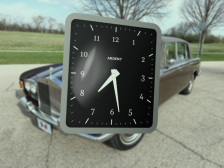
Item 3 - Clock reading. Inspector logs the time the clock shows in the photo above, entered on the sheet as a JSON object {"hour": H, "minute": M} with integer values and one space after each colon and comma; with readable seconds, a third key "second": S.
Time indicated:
{"hour": 7, "minute": 28}
